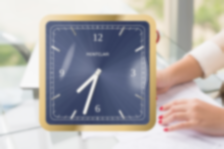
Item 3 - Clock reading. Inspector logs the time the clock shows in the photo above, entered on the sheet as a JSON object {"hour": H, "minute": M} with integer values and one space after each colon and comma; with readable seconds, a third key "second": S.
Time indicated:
{"hour": 7, "minute": 33}
